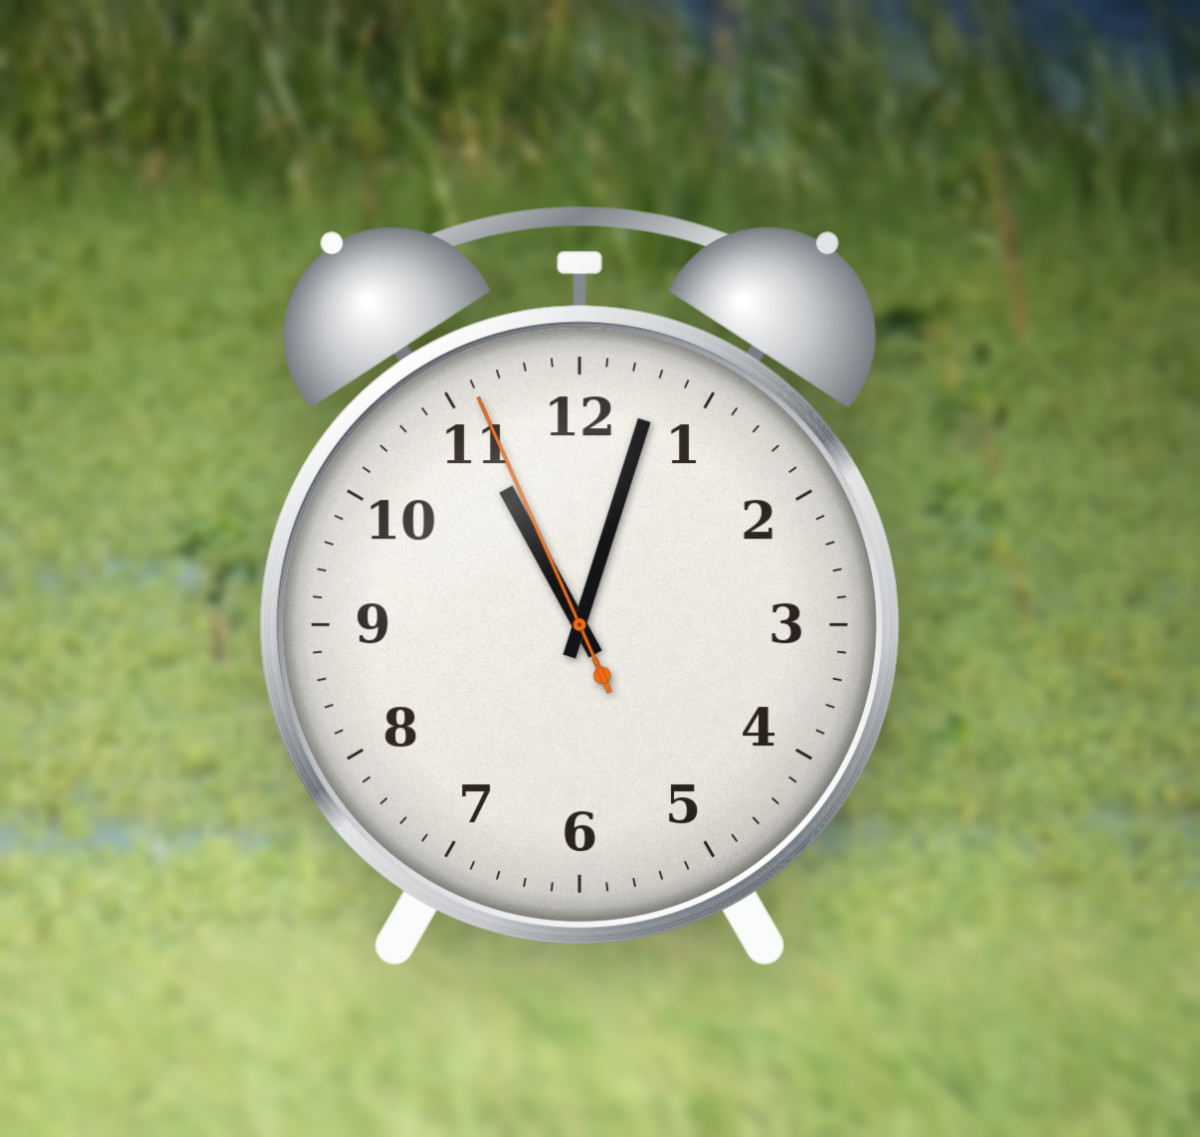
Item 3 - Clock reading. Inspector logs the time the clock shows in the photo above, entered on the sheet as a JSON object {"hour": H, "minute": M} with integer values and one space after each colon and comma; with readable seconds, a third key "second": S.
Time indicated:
{"hour": 11, "minute": 2, "second": 56}
